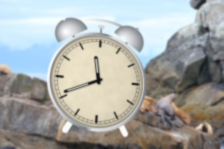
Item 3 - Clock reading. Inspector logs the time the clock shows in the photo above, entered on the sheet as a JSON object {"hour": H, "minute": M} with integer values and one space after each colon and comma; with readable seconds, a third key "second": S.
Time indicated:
{"hour": 11, "minute": 41}
